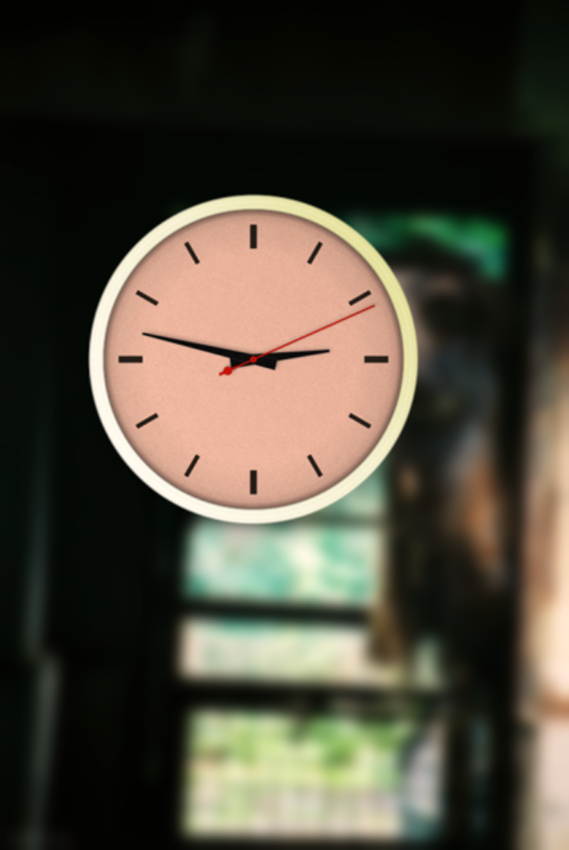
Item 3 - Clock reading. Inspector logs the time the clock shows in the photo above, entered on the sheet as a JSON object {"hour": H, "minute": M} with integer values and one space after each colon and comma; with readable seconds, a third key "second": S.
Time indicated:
{"hour": 2, "minute": 47, "second": 11}
